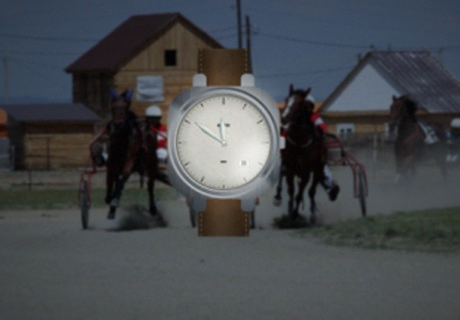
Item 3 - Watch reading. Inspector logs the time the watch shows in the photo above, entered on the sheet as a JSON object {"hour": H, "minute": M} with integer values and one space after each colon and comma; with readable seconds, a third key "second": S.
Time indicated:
{"hour": 11, "minute": 51}
